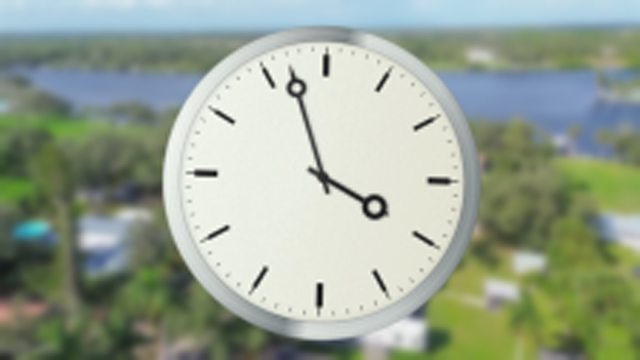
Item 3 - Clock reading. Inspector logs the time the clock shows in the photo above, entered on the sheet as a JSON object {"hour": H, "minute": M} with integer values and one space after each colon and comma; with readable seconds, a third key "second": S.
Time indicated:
{"hour": 3, "minute": 57}
